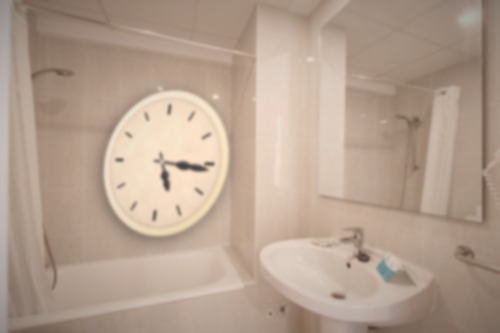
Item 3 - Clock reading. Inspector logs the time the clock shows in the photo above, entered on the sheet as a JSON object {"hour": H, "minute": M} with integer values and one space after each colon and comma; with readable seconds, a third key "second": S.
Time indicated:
{"hour": 5, "minute": 16}
